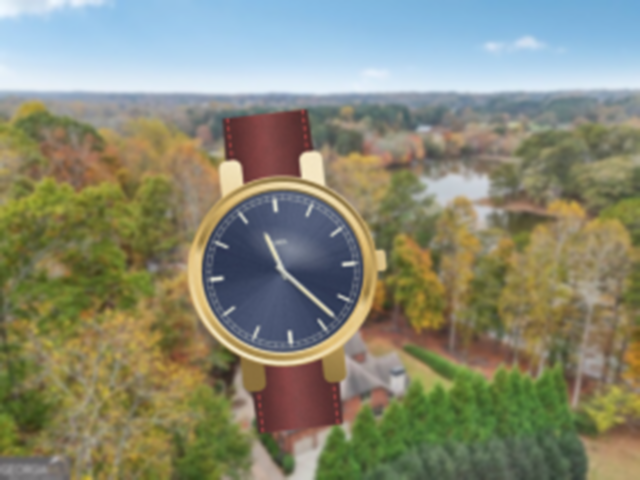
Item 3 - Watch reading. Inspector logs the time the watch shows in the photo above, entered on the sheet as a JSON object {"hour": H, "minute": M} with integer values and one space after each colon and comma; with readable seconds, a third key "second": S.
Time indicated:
{"hour": 11, "minute": 23}
